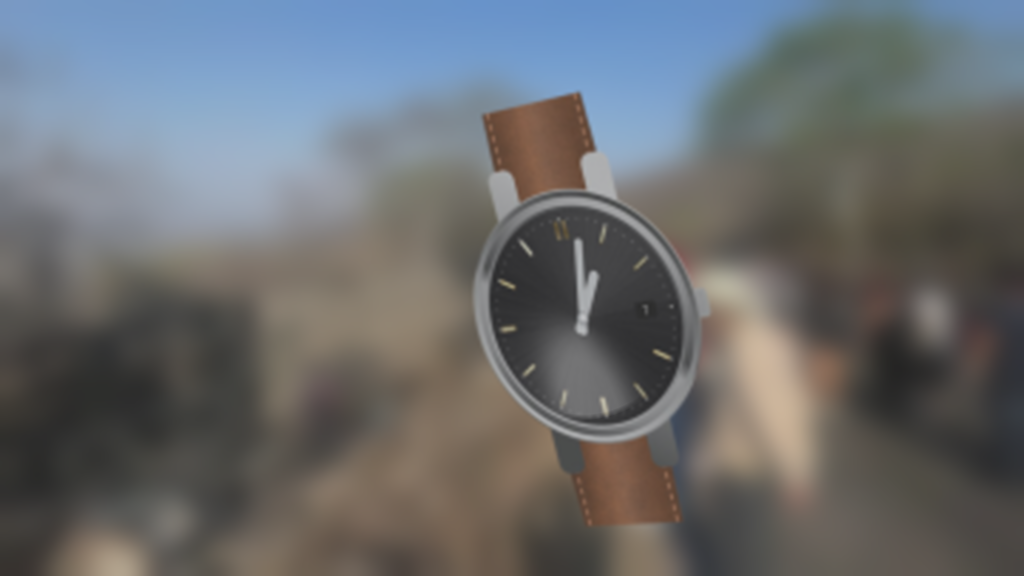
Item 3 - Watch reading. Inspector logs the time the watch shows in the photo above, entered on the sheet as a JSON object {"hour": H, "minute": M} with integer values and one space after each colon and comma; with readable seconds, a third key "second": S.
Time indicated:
{"hour": 1, "minute": 2}
